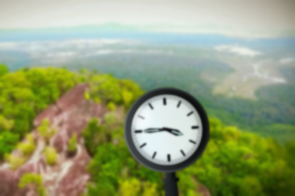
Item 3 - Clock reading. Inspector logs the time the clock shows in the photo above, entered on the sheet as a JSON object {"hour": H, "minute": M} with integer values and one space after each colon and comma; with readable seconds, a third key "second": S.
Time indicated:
{"hour": 3, "minute": 45}
